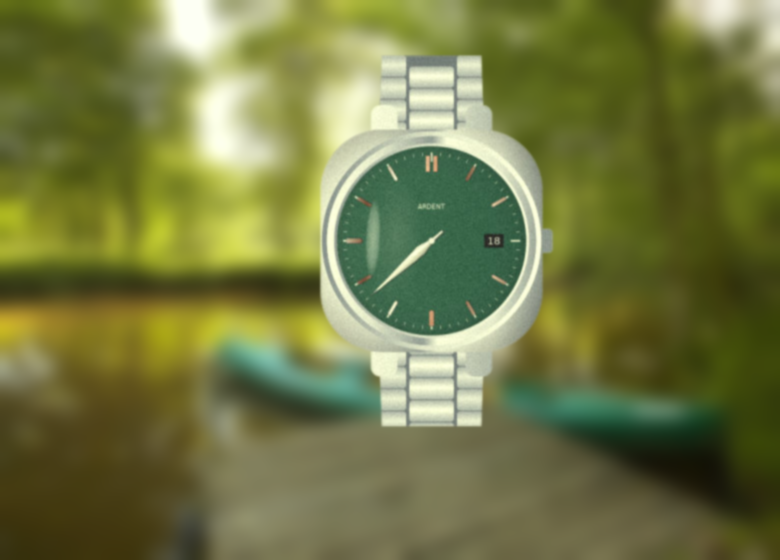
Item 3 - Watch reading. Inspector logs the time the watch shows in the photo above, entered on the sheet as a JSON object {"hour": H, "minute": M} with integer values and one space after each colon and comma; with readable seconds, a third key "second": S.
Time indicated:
{"hour": 7, "minute": 38}
